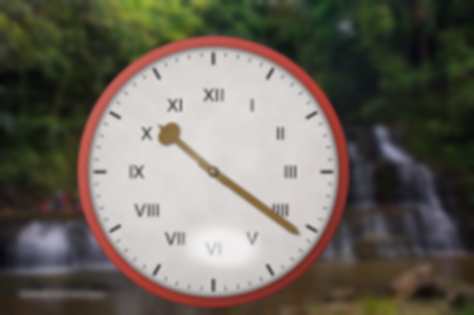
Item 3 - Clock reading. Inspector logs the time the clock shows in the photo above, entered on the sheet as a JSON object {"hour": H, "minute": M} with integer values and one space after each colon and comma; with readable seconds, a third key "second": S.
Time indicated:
{"hour": 10, "minute": 21}
